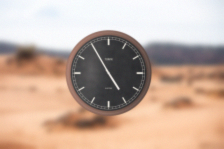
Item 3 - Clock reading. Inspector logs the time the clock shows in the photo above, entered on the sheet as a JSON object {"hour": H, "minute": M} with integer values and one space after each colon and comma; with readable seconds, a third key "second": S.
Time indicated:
{"hour": 4, "minute": 55}
